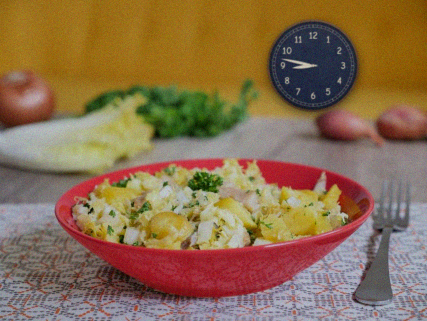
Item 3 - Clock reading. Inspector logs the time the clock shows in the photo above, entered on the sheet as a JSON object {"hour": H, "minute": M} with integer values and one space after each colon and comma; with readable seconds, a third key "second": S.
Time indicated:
{"hour": 8, "minute": 47}
